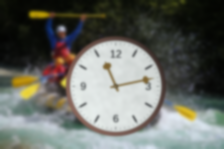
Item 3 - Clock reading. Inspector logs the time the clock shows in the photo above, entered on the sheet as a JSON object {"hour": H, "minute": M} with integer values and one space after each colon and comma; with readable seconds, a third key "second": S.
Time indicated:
{"hour": 11, "minute": 13}
